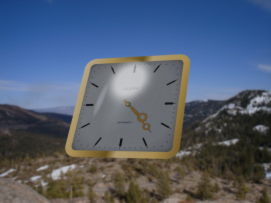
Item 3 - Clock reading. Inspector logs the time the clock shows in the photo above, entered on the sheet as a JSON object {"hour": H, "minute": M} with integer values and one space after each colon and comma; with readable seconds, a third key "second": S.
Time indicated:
{"hour": 4, "minute": 23}
